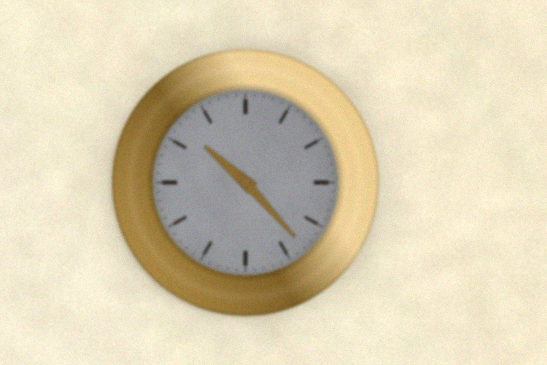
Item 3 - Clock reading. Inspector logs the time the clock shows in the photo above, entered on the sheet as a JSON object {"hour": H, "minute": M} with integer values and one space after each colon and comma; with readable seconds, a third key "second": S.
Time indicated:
{"hour": 10, "minute": 23}
